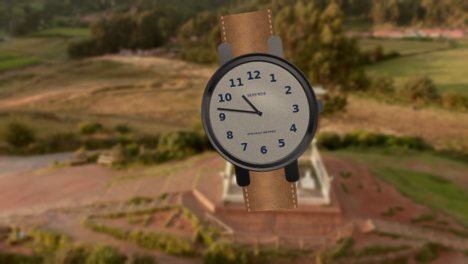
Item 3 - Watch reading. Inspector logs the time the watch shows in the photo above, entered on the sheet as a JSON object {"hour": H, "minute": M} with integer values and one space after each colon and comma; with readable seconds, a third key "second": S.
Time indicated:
{"hour": 10, "minute": 47}
